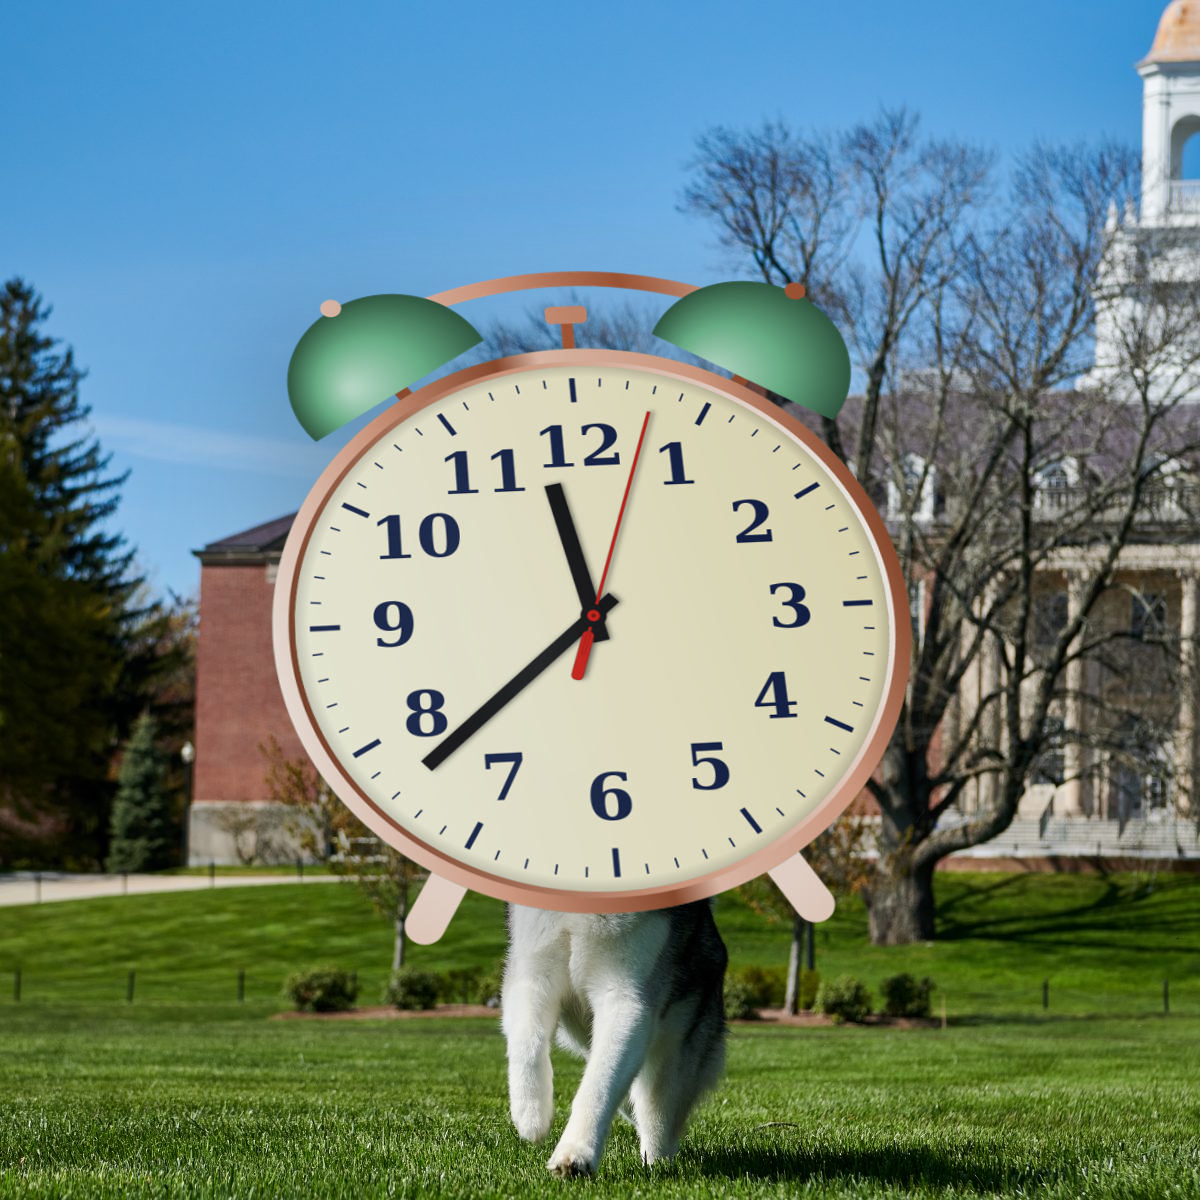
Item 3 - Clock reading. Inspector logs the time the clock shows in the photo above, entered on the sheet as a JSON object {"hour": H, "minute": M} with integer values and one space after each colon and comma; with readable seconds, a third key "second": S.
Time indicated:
{"hour": 11, "minute": 38, "second": 3}
